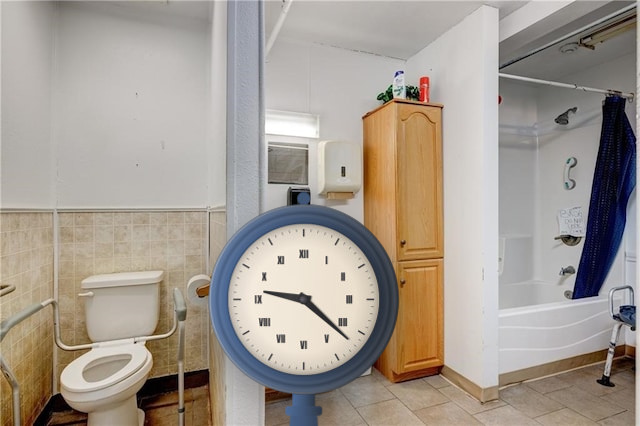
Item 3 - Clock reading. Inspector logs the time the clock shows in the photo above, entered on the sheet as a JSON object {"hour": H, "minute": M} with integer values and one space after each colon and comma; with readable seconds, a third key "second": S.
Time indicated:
{"hour": 9, "minute": 22}
